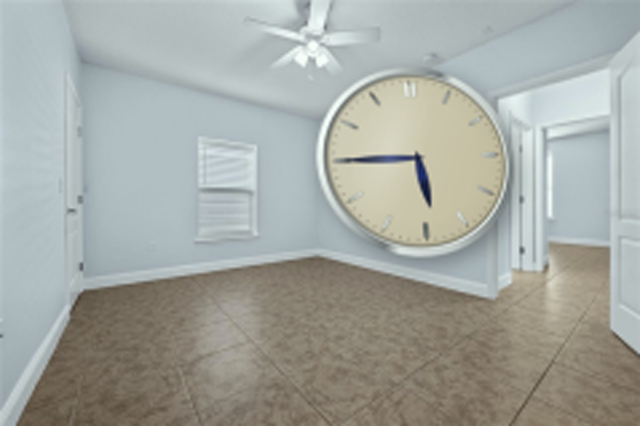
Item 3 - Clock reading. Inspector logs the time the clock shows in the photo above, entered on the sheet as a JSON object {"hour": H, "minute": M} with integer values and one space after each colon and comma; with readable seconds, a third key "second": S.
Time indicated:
{"hour": 5, "minute": 45}
